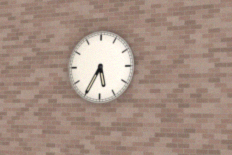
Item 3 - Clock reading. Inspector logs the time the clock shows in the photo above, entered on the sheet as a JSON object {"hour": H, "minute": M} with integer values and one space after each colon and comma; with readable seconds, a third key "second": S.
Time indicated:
{"hour": 5, "minute": 35}
